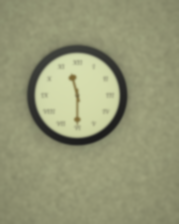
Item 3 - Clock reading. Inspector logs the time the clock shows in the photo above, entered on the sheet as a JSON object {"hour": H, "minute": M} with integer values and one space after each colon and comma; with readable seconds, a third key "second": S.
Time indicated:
{"hour": 11, "minute": 30}
